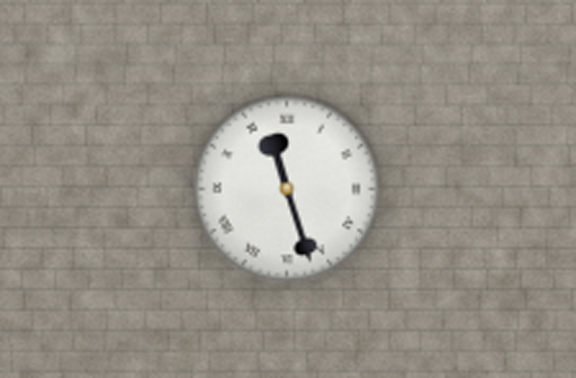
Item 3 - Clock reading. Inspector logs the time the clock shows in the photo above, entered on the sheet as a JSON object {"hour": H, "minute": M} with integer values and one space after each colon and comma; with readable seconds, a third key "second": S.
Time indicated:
{"hour": 11, "minute": 27}
